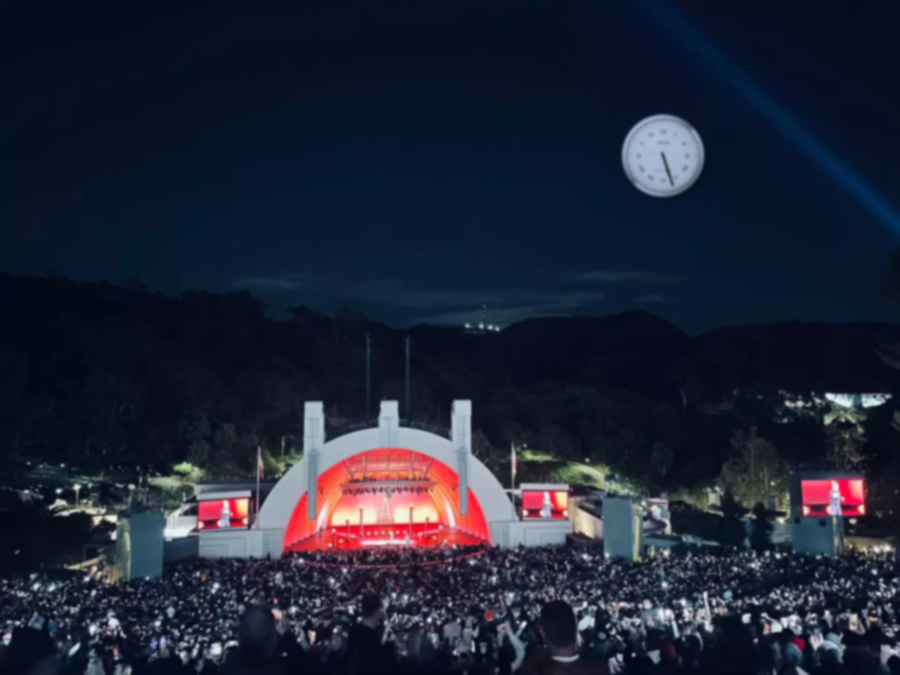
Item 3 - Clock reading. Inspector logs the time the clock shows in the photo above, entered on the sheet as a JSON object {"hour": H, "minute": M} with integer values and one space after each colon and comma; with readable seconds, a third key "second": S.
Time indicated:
{"hour": 5, "minute": 27}
